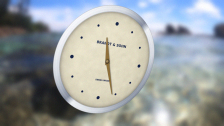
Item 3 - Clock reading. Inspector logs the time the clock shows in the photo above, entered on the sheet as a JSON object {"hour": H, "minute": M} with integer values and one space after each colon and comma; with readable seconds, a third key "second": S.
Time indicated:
{"hour": 11, "minute": 26}
